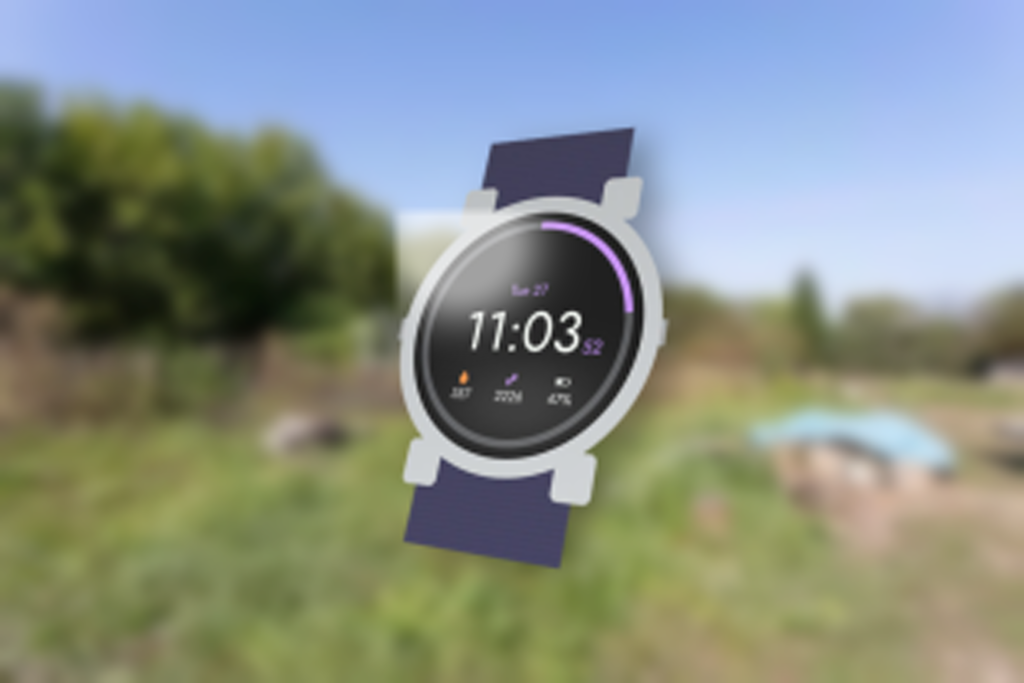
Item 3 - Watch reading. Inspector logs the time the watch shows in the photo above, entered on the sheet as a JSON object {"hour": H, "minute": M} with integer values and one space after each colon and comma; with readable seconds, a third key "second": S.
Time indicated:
{"hour": 11, "minute": 3}
